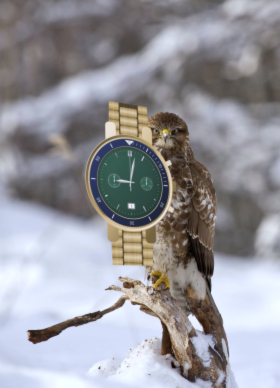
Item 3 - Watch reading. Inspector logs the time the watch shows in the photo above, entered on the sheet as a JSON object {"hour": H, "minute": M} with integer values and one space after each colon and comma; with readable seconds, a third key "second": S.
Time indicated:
{"hour": 9, "minute": 2}
